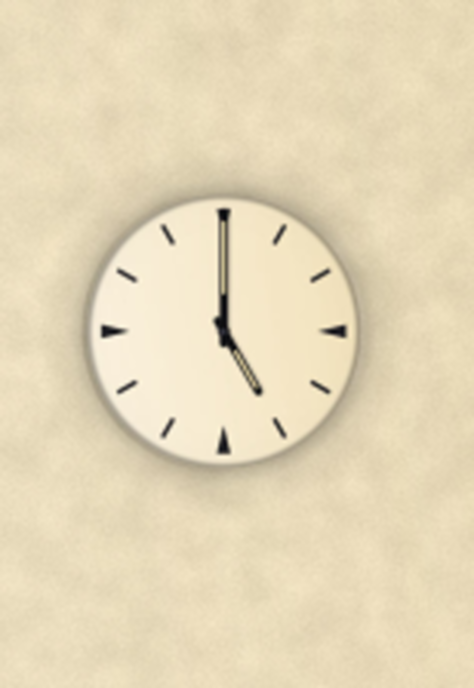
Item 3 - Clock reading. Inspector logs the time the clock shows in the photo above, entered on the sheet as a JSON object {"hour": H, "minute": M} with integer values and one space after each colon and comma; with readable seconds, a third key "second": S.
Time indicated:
{"hour": 5, "minute": 0}
